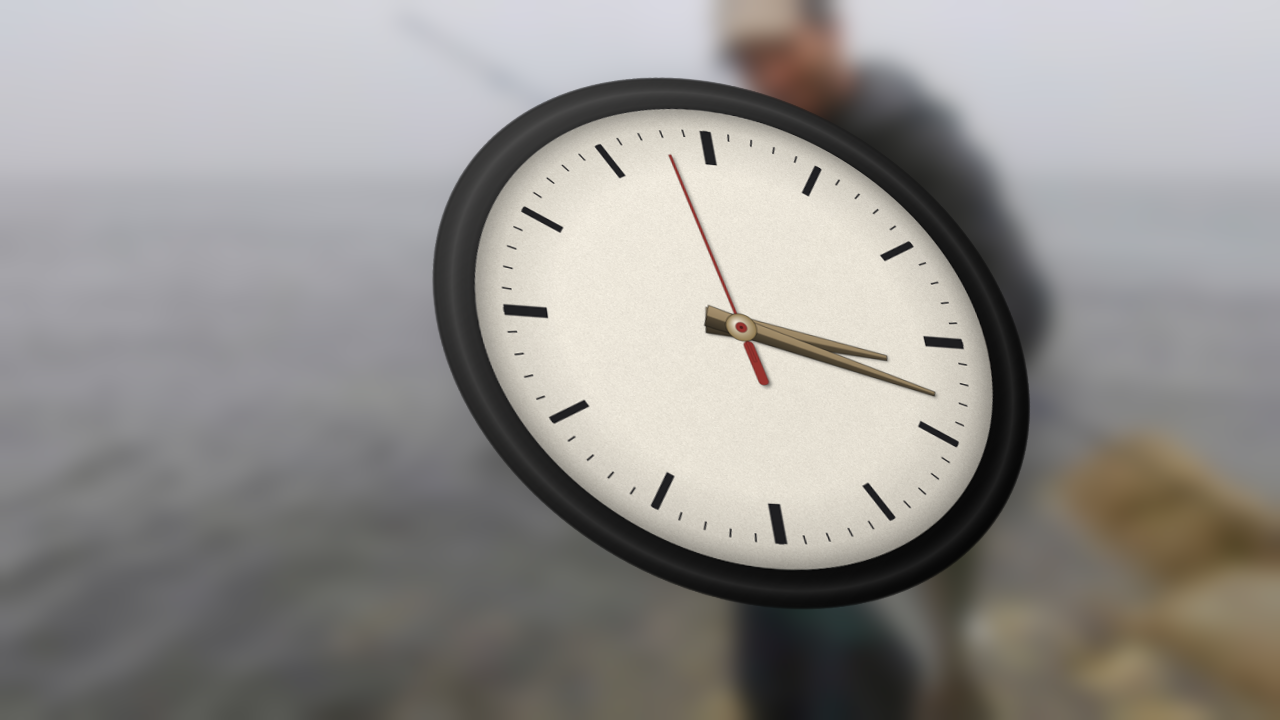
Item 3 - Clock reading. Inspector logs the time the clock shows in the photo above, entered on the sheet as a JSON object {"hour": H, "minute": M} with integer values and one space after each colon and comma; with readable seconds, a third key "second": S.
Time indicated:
{"hour": 3, "minute": 17, "second": 58}
